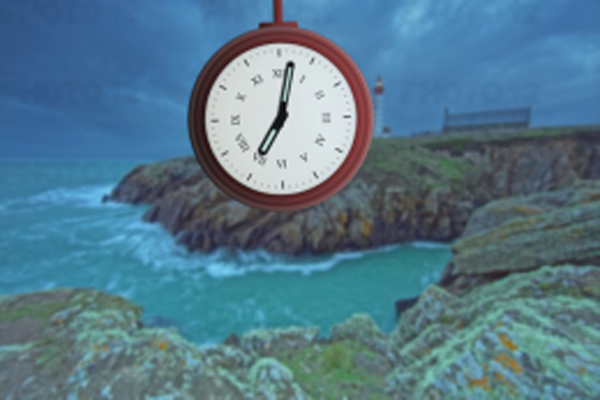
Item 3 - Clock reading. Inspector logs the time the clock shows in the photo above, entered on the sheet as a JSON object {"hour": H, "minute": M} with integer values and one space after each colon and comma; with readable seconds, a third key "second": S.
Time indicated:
{"hour": 7, "minute": 2}
